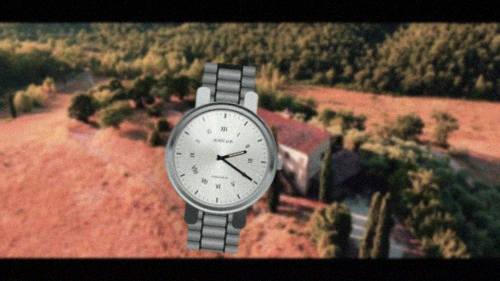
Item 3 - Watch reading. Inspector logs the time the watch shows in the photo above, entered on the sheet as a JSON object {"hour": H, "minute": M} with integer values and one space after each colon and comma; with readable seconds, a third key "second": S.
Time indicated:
{"hour": 2, "minute": 20}
